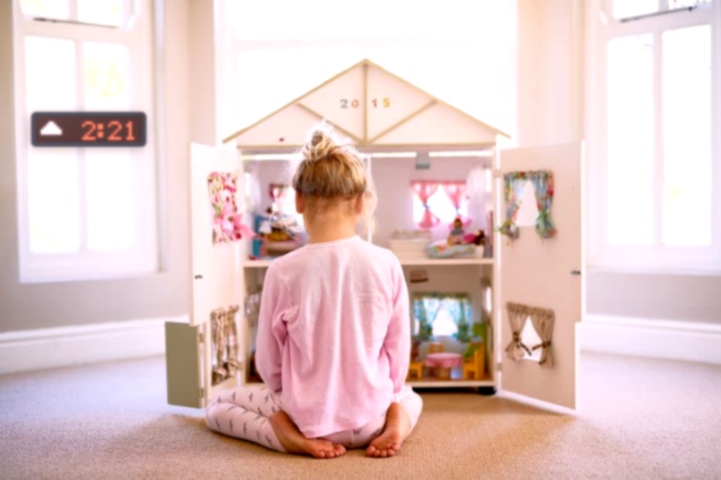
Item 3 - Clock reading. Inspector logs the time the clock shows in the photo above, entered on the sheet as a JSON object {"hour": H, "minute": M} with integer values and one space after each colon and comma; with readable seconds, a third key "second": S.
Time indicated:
{"hour": 2, "minute": 21}
